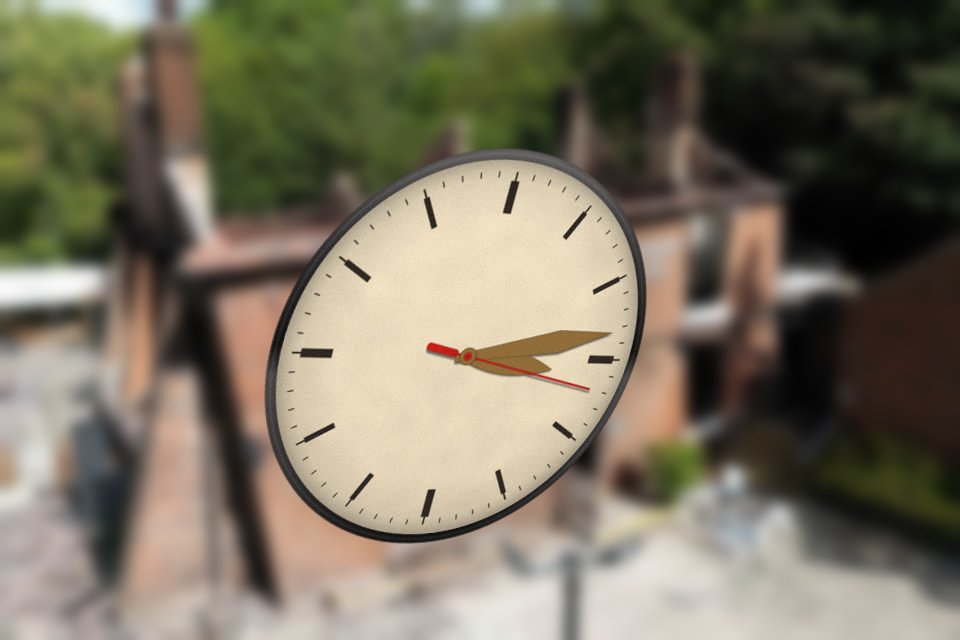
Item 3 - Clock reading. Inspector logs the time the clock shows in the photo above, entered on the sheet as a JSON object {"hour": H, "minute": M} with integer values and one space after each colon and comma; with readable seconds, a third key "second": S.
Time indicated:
{"hour": 3, "minute": 13, "second": 17}
